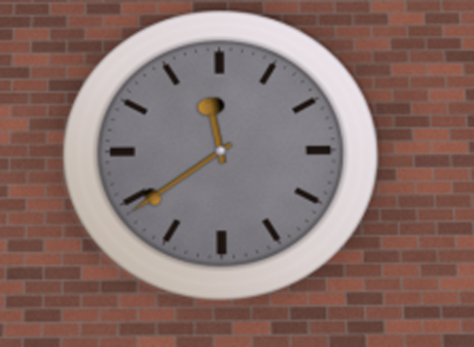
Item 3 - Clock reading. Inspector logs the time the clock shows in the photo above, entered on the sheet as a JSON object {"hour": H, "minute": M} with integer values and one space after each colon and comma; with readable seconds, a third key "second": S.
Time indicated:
{"hour": 11, "minute": 39}
